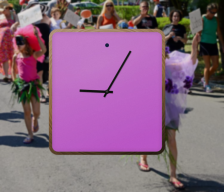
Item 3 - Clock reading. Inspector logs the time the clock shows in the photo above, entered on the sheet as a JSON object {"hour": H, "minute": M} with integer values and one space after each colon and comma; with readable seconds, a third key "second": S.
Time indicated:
{"hour": 9, "minute": 5}
